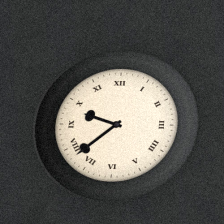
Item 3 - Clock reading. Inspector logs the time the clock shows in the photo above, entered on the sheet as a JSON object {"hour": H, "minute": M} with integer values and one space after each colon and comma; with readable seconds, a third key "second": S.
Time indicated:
{"hour": 9, "minute": 38}
